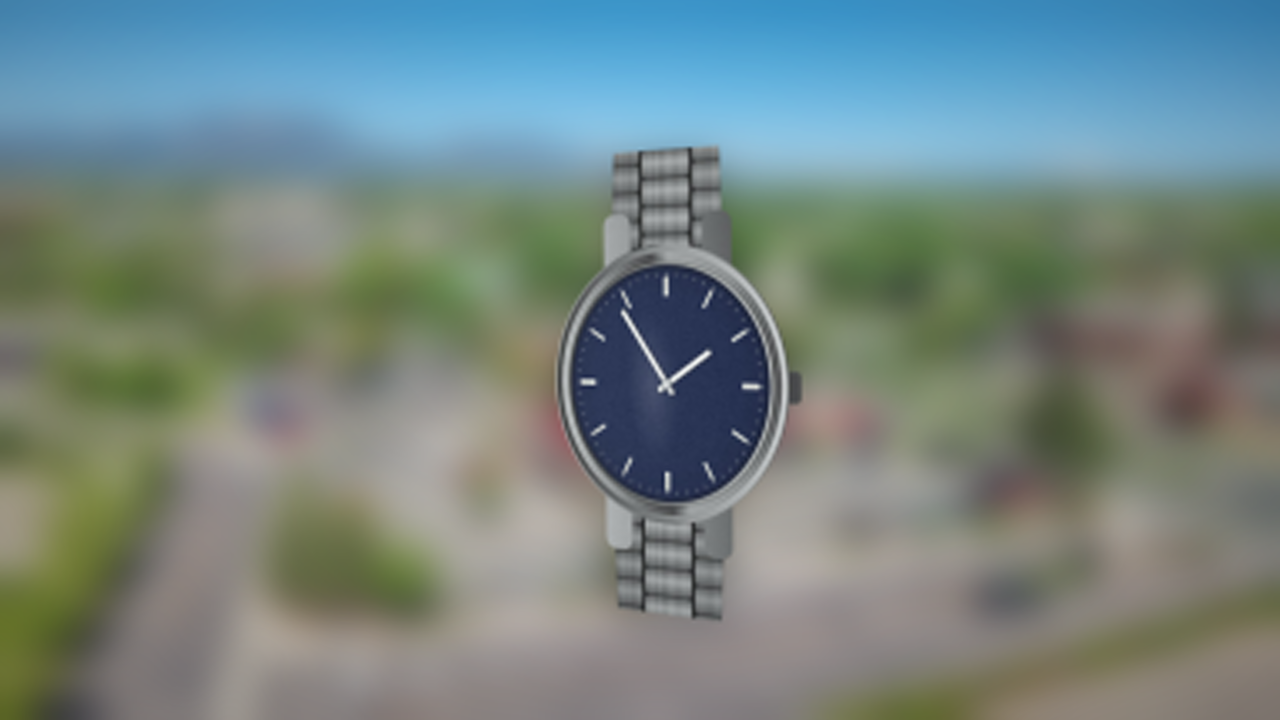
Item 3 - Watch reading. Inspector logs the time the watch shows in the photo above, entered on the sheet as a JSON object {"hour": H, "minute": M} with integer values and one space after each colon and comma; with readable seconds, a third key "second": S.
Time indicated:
{"hour": 1, "minute": 54}
